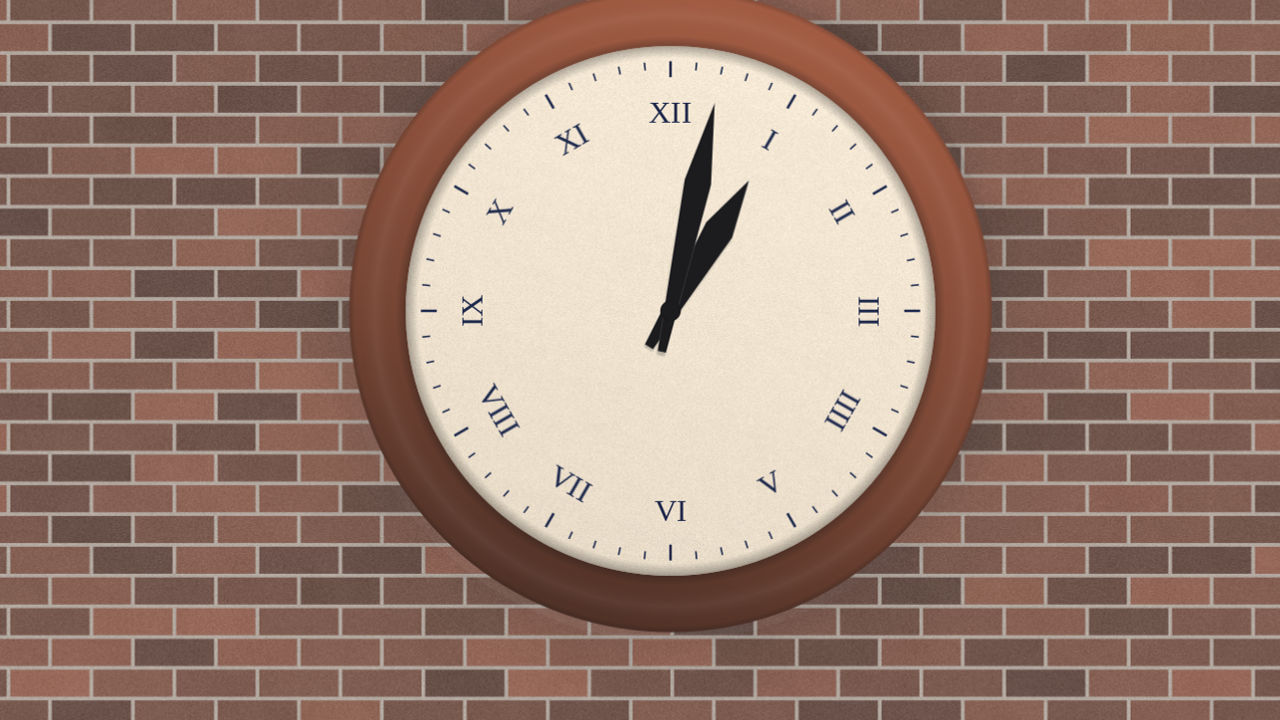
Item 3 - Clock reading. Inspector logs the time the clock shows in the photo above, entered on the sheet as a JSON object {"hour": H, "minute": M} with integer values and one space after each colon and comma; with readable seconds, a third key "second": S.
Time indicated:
{"hour": 1, "minute": 2}
